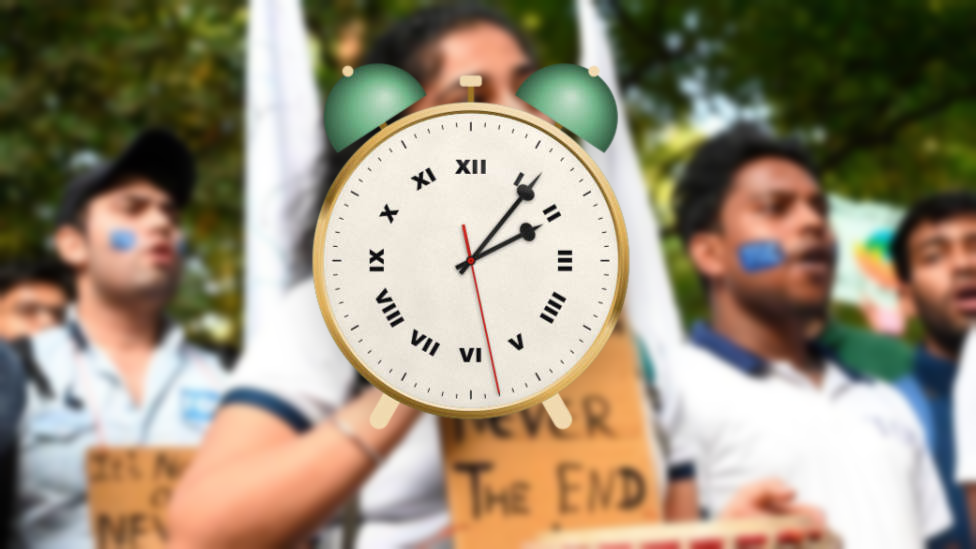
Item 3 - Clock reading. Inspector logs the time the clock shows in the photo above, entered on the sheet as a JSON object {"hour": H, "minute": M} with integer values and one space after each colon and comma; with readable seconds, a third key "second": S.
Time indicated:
{"hour": 2, "minute": 6, "second": 28}
